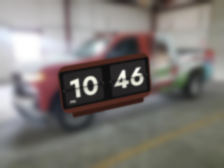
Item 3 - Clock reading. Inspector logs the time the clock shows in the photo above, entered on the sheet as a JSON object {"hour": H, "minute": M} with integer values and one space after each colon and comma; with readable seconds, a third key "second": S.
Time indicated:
{"hour": 10, "minute": 46}
